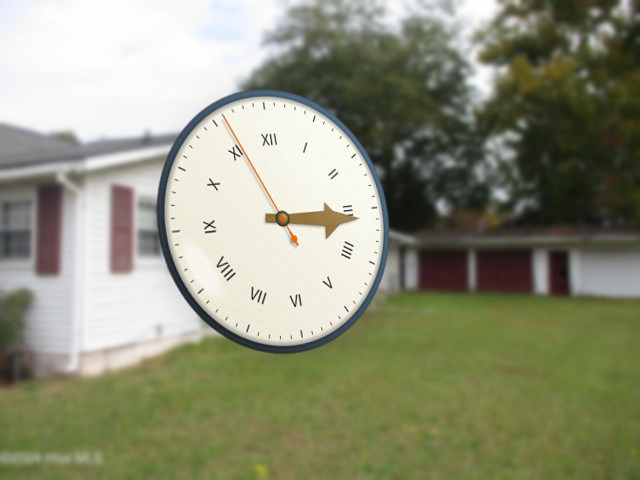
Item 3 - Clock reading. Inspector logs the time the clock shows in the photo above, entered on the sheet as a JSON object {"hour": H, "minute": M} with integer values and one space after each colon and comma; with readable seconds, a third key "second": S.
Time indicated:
{"hour": 3, "minute": 15, "second": 56}
